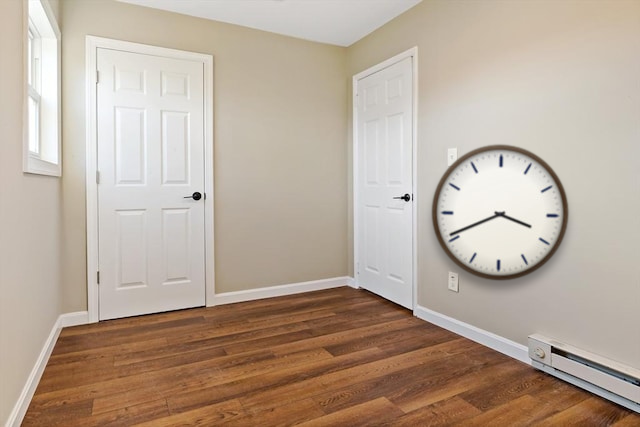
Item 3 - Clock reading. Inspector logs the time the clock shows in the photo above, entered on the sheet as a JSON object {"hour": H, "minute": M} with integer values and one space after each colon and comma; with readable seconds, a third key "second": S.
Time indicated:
{"hour": 3, "minute": 41}
